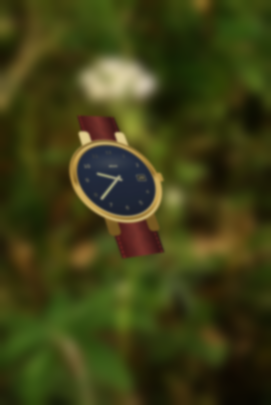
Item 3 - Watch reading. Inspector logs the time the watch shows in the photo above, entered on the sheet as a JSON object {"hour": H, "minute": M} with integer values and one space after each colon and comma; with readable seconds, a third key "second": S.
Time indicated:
{"hour": 9, "minute": 38}
